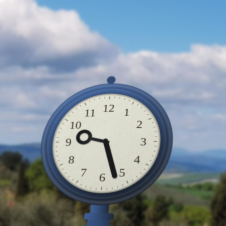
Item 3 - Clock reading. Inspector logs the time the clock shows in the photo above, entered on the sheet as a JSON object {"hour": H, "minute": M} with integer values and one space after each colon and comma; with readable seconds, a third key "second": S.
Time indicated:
{"hour": 9, "minute": 27}
